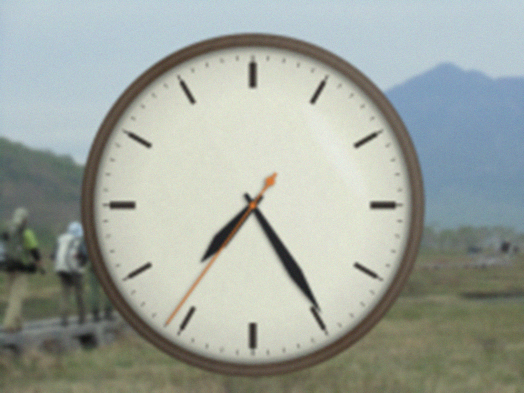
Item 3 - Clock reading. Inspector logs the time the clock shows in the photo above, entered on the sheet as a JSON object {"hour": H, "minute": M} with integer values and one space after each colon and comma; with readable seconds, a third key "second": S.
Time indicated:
{"hour": 7, "minute": 24, "second": 36}
